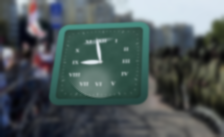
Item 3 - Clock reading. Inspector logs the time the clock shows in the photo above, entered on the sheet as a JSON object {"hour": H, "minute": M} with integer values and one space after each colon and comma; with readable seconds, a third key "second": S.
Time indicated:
{"hour": 8, "minute": 58}
